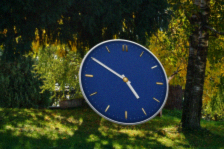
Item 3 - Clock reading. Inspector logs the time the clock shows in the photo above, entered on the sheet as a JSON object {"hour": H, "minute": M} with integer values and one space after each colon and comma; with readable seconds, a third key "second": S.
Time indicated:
{"hour": 4, "minute": 50}
